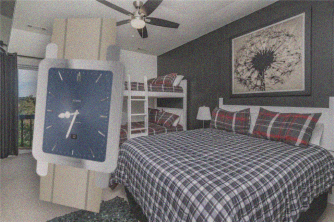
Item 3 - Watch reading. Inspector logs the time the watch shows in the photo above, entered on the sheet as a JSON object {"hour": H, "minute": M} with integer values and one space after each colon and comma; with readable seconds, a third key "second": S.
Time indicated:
{"hour": 8, "minute": 33}
